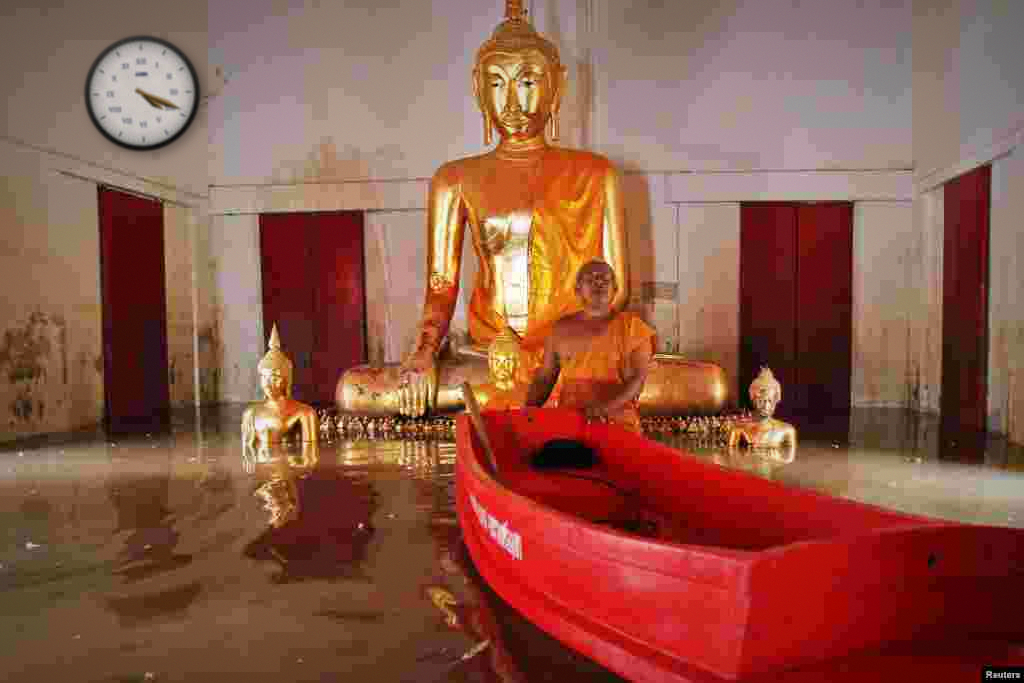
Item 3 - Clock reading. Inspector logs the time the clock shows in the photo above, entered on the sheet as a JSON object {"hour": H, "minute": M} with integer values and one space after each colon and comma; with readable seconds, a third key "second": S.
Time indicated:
{"hour": 4, "minute": 19}
